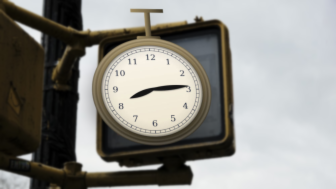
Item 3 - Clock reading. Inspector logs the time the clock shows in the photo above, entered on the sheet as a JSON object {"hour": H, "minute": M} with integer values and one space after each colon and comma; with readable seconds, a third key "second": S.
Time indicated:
{"hour": 8, "minute": 14}
